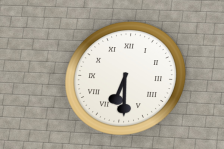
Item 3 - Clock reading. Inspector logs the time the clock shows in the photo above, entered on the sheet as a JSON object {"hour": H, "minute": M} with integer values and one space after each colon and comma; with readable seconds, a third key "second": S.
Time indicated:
{"hour": 6, "minute": 29}
